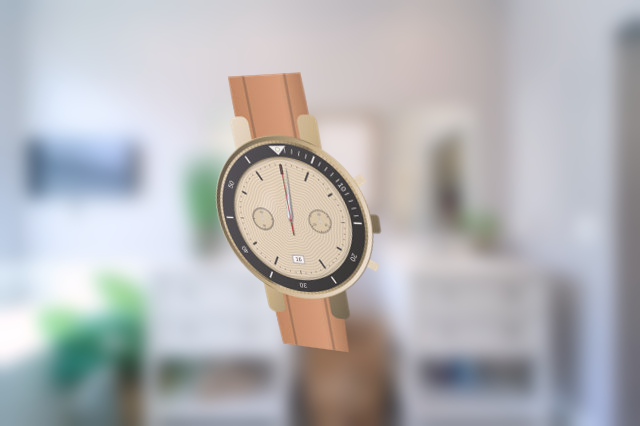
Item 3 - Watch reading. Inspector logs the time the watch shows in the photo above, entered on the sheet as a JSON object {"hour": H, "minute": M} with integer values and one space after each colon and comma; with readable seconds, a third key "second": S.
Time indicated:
{"hour": 12, "minute": 1}
